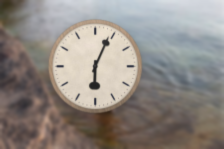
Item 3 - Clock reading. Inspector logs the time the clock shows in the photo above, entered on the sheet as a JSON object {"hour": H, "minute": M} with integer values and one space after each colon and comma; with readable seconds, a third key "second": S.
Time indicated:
{"hour": 6, "minute": 4}
